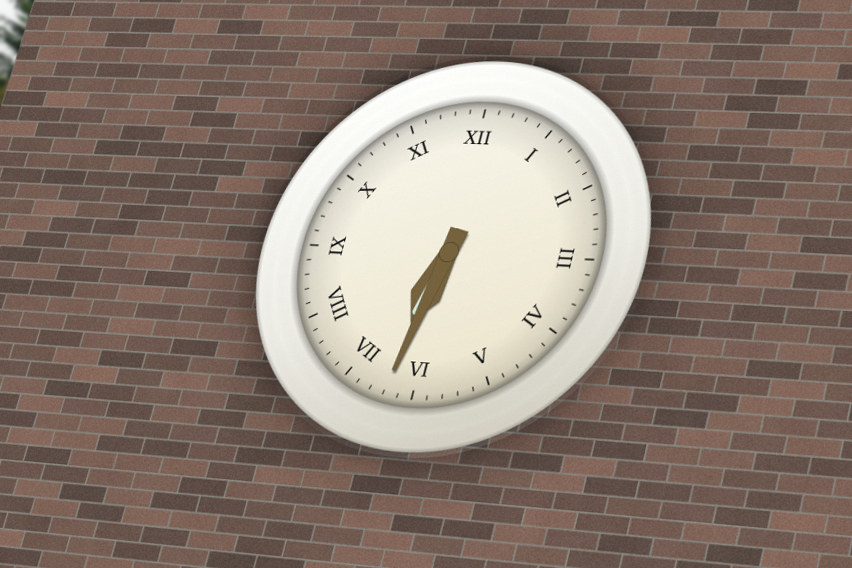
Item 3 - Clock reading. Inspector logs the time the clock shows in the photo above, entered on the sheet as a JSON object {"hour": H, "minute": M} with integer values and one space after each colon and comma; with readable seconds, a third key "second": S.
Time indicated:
{"hour": 6, "minute": 32}
